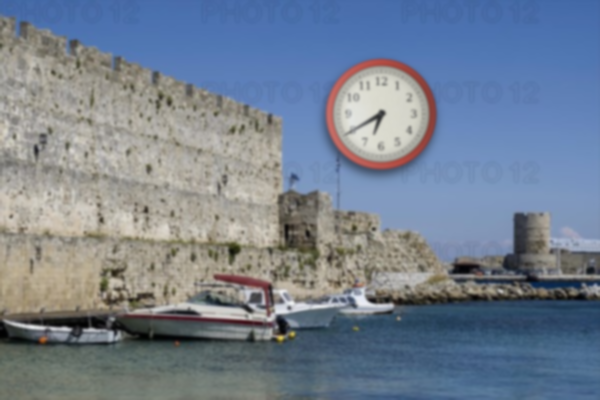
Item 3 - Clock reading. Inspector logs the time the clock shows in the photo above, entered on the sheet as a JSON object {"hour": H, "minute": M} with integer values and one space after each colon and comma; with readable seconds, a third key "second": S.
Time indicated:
{"hour": 6, "minute": 40}
